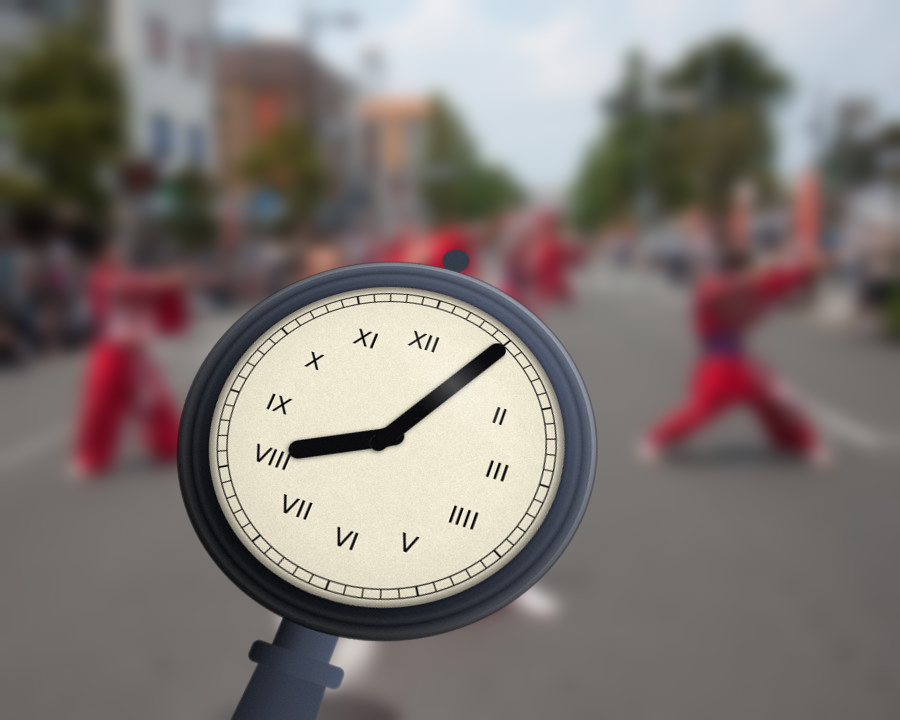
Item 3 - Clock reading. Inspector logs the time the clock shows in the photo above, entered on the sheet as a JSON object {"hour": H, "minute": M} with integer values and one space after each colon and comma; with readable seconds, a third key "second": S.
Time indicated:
{"hour": 8, "minute": 5}
